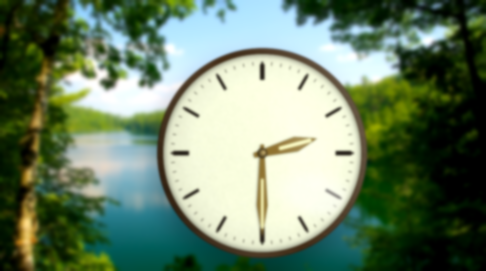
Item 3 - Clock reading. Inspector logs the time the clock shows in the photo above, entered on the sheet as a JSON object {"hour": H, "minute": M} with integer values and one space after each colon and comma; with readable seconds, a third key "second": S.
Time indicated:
{"hour": 2, "minute": 30}
